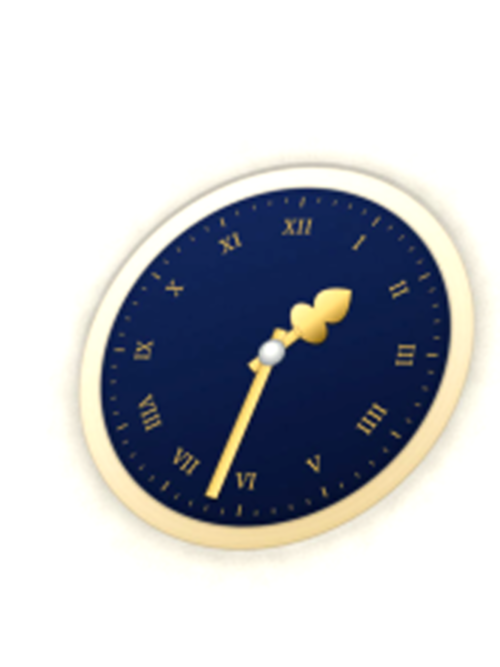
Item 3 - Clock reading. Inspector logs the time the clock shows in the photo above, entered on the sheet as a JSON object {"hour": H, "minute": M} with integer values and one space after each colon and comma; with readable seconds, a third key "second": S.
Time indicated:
{"hour": 1, "minute": 32}
